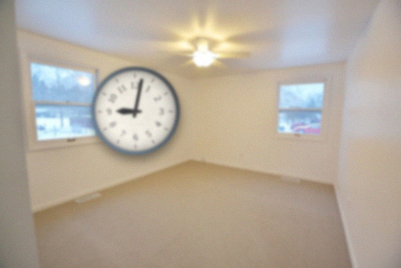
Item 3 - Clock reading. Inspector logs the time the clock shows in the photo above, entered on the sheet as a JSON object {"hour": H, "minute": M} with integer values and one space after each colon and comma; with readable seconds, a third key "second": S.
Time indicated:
{"hour": 9, "minute": 2}
